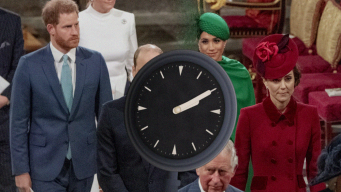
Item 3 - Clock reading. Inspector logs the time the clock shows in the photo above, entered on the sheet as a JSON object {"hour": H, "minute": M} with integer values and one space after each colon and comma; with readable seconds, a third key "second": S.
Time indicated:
{"hour": 2, "minute": 10}
